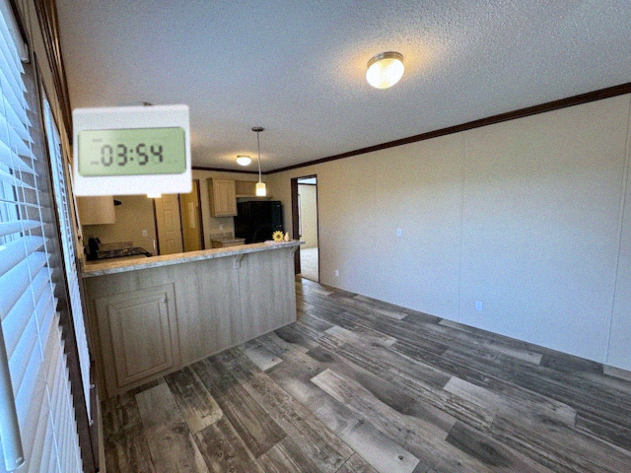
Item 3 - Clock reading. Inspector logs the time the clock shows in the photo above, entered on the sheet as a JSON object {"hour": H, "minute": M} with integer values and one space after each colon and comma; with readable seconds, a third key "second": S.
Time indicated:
{"hour": 3, "minute": 54}
